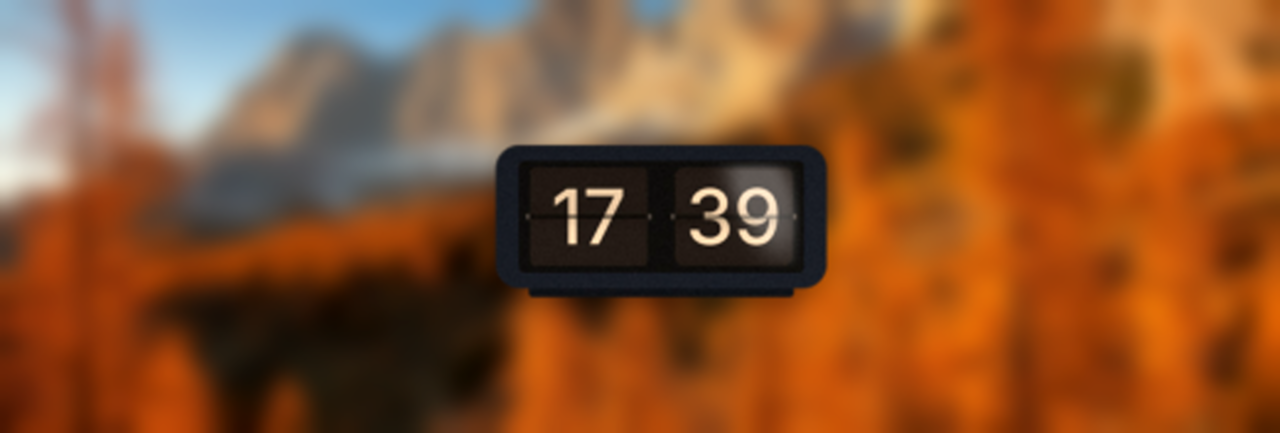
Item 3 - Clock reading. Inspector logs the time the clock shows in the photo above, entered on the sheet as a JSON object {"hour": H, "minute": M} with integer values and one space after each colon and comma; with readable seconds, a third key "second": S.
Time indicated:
{"hour": 17, "minute": 39}
